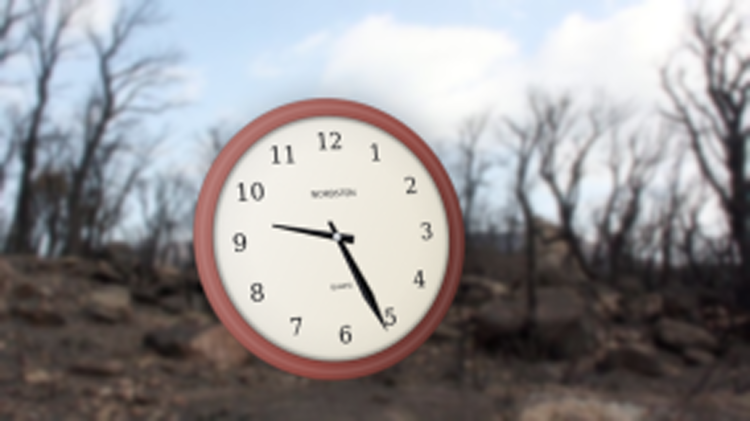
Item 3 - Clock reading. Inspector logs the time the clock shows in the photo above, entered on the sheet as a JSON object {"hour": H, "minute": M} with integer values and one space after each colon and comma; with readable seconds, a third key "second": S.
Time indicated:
{"hour": 9, "minute": 26}
